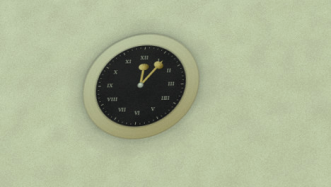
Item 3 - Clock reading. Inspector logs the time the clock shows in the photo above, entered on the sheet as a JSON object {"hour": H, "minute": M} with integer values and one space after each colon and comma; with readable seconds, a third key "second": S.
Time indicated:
{"hour": 12, "minute": 6}
